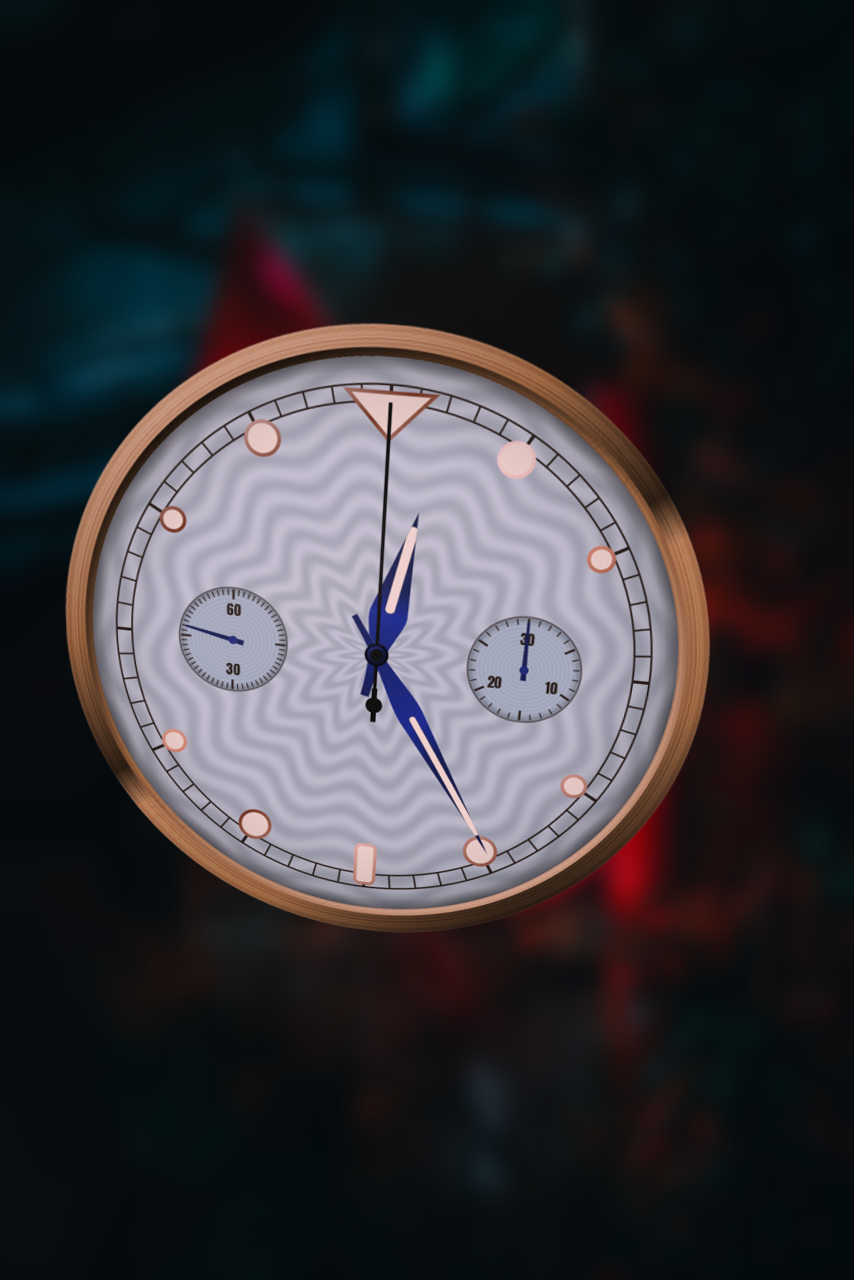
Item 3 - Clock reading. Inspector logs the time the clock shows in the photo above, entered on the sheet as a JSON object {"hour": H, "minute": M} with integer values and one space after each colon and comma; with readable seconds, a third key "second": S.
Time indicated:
{"hour": 12, "minute": 24, "second": 47}
